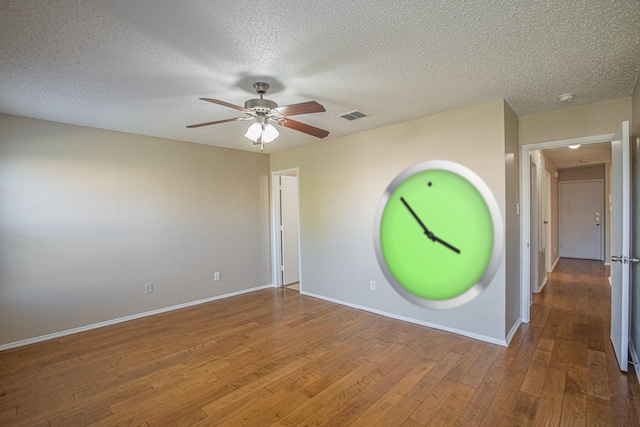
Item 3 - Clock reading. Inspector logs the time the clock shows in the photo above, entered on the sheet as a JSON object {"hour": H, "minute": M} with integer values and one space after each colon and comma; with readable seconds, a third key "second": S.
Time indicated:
{"hour": 3, "minute": 53}
